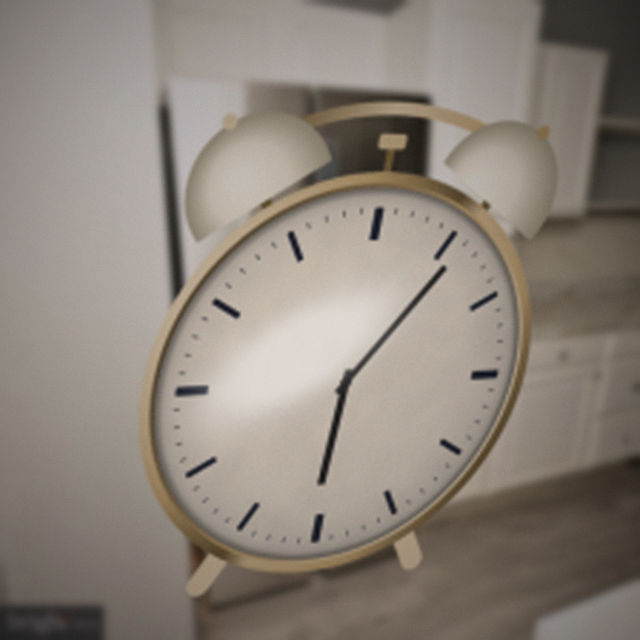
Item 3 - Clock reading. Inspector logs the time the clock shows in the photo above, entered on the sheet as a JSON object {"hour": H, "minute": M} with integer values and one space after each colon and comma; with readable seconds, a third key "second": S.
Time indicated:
{"hour": 6, "minute": 6}
